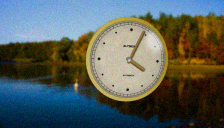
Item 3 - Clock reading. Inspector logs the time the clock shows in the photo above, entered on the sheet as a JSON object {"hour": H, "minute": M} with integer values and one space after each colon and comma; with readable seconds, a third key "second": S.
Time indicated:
{"hour": 4, "minute": 4}
